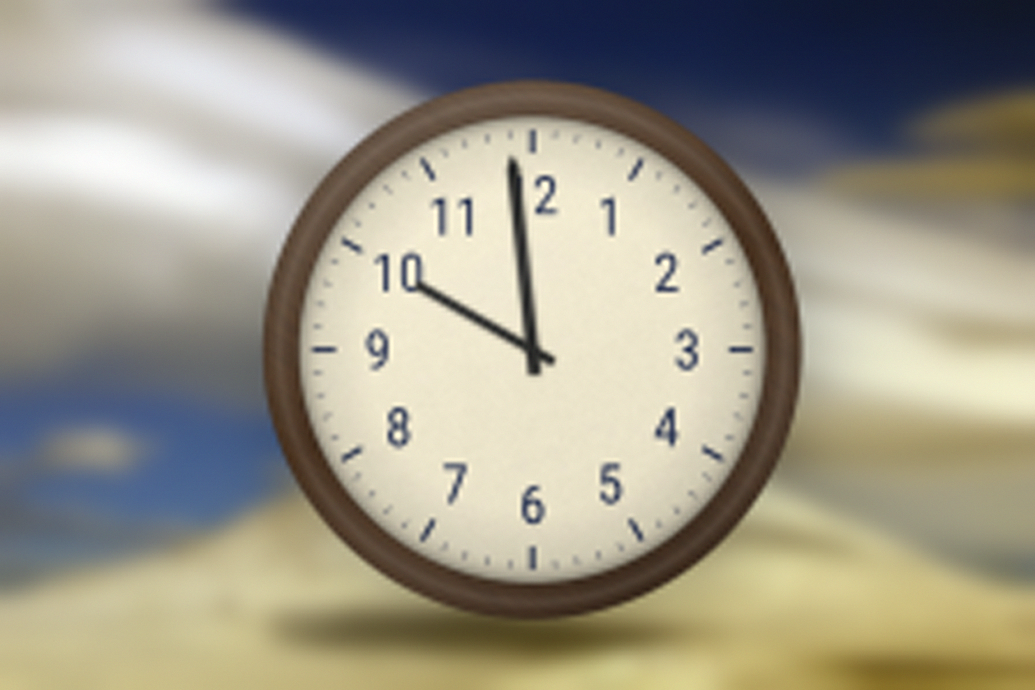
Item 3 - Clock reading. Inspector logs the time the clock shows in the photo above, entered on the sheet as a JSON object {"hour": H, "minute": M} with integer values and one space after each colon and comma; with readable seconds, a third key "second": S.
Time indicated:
{"hour": 9, "minute": 59}
